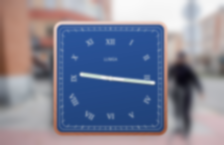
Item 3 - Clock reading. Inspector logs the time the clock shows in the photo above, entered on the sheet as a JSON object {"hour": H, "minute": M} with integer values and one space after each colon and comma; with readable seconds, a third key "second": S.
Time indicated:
{"hour": 9, "minute": 16}
